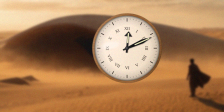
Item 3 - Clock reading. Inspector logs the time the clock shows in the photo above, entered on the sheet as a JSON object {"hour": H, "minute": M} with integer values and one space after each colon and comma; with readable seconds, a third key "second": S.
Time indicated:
{"hour": 12, "minute": 11}
